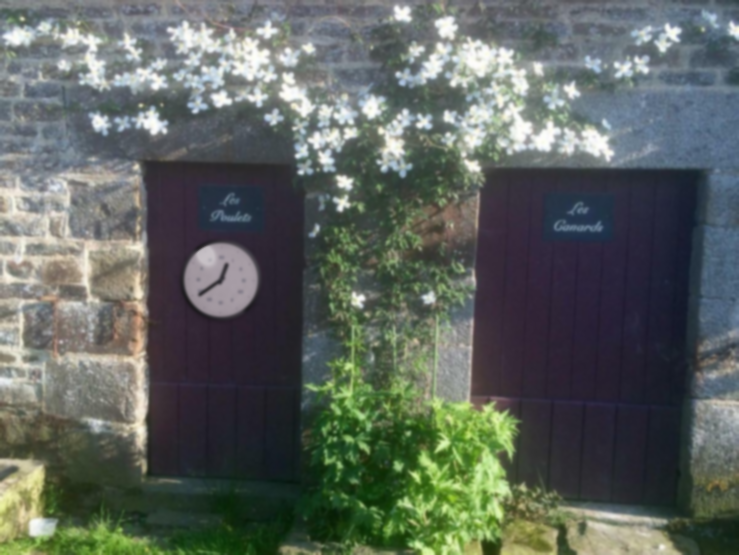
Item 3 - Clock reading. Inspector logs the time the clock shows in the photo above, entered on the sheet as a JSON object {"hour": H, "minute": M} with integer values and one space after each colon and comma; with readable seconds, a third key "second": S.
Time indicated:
{"hour": 12, "minute": 39}
